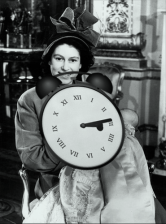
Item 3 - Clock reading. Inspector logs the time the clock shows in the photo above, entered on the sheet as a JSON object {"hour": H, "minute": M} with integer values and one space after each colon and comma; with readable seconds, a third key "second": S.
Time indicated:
{"hour": 3, "minute": 14}
